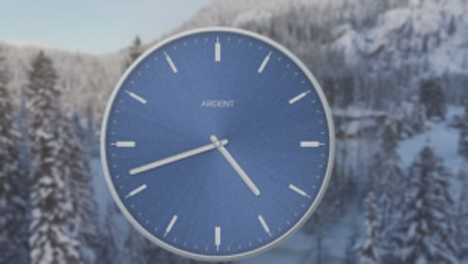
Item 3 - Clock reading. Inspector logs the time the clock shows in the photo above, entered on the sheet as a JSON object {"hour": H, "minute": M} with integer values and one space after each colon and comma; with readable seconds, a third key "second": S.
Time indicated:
{"hour": 4, "minute": 42}
